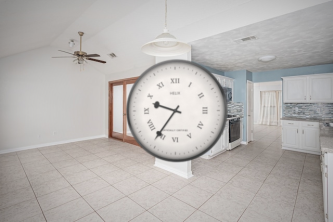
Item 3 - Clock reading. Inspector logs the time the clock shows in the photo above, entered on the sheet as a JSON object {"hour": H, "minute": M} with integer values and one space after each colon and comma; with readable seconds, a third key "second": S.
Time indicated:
{"hour": 9, "minute": 36}
